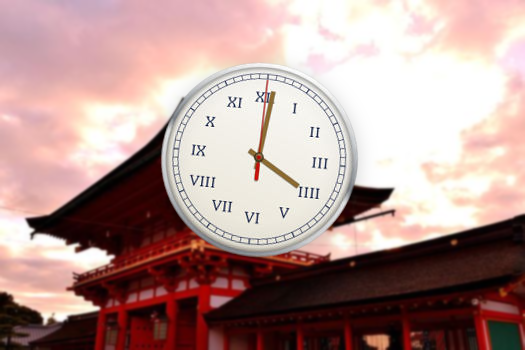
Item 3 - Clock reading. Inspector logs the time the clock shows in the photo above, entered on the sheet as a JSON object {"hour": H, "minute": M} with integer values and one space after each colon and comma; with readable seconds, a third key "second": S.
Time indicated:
{"hour": 4, "minute": 1, "second": 0}
